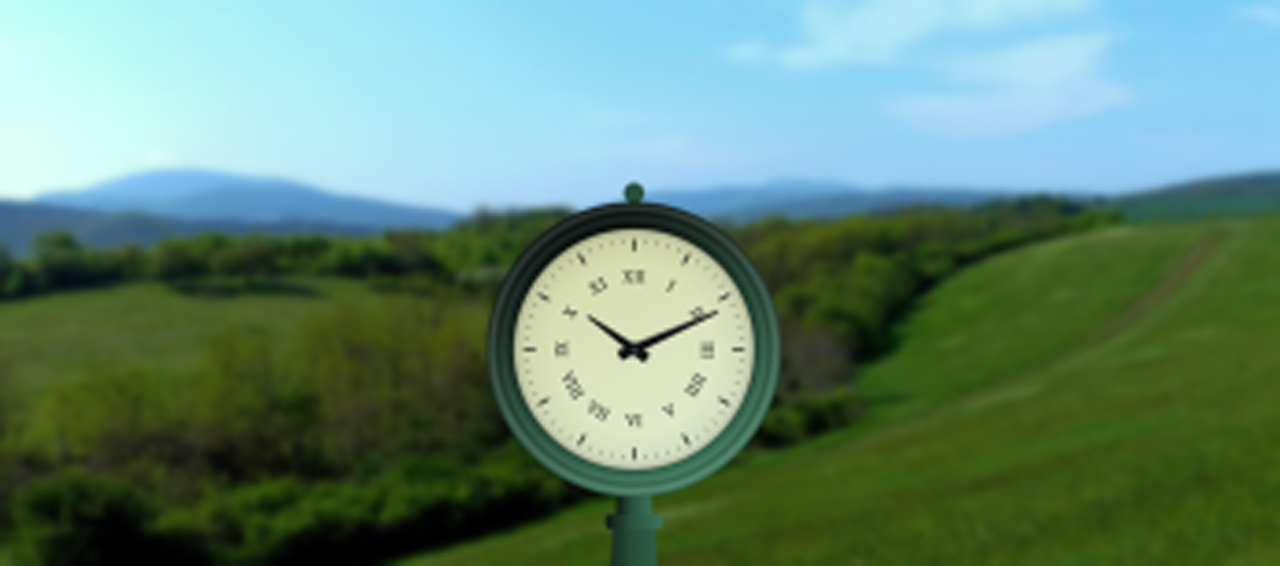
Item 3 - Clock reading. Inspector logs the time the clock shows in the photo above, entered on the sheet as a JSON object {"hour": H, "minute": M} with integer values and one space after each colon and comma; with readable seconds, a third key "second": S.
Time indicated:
{"hour": 10, "minute": 11}
